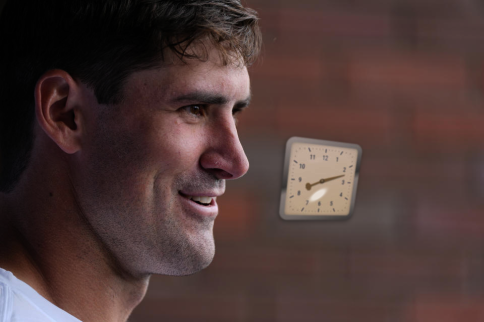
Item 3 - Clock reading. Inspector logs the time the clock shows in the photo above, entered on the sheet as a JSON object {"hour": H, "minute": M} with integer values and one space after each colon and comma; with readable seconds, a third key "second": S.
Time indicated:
{"hour": 8, "minute": 12}
